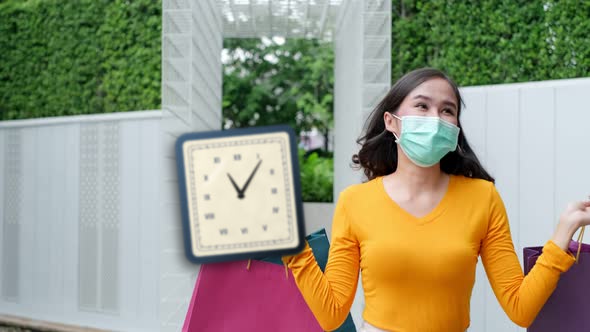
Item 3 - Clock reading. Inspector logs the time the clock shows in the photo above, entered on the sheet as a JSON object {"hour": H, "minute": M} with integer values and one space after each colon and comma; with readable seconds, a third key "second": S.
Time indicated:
{"hour": 11, "minute": 6}
